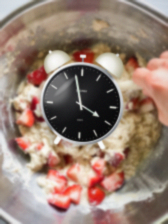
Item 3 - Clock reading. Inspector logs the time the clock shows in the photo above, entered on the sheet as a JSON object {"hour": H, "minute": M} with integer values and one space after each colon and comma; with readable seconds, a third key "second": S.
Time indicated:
{"hour": 3, "minute": 58}
